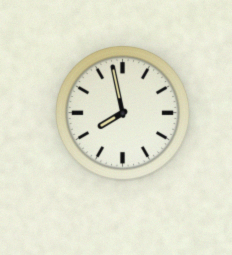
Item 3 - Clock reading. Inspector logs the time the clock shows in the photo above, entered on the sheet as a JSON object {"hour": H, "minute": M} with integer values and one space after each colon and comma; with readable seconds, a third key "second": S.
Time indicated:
{"hour": 7, "minute": 58}
